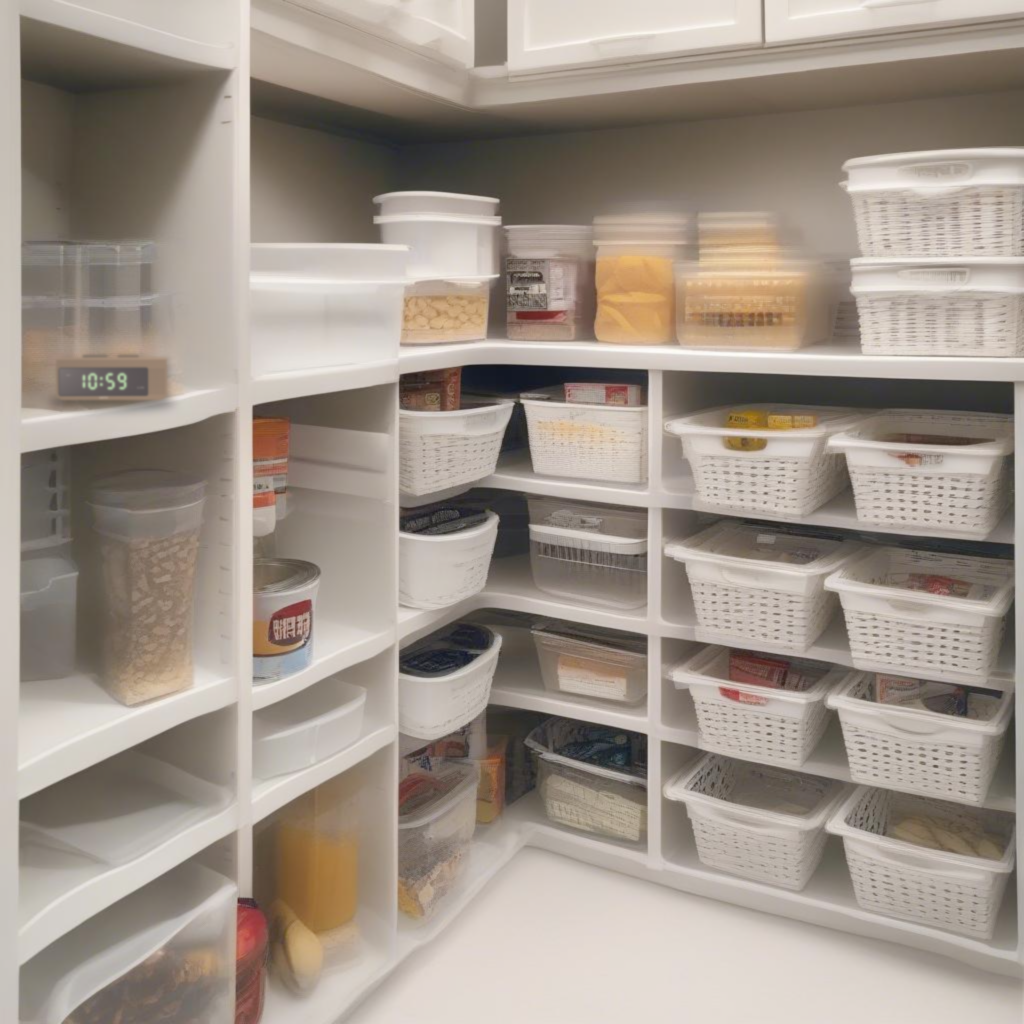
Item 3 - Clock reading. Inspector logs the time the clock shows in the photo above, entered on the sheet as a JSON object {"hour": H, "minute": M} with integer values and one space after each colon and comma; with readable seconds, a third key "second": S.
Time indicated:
{"hour": 10, "minute": 59}
